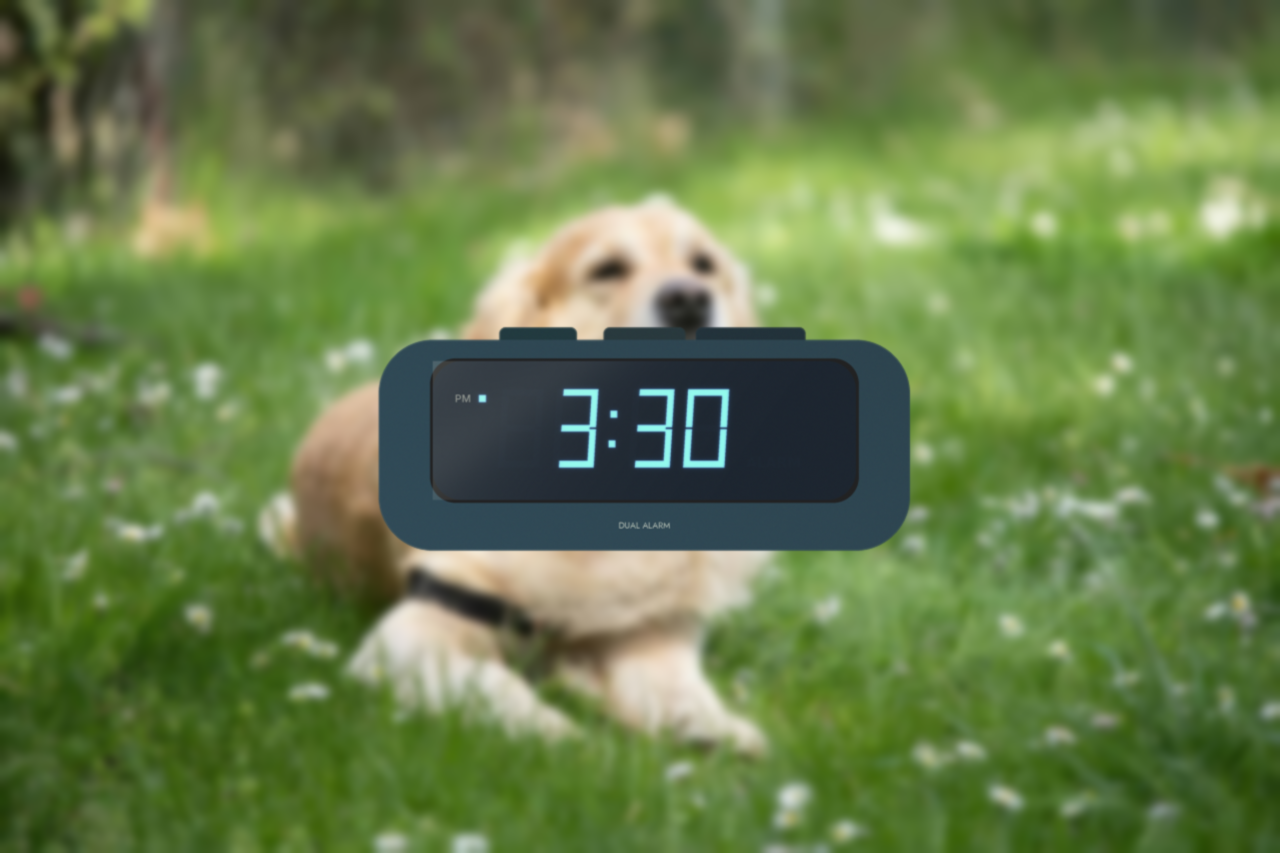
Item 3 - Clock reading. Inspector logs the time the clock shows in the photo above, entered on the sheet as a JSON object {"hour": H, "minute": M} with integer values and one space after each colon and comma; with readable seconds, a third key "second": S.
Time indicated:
{"hour": 3, "minute": 30}
